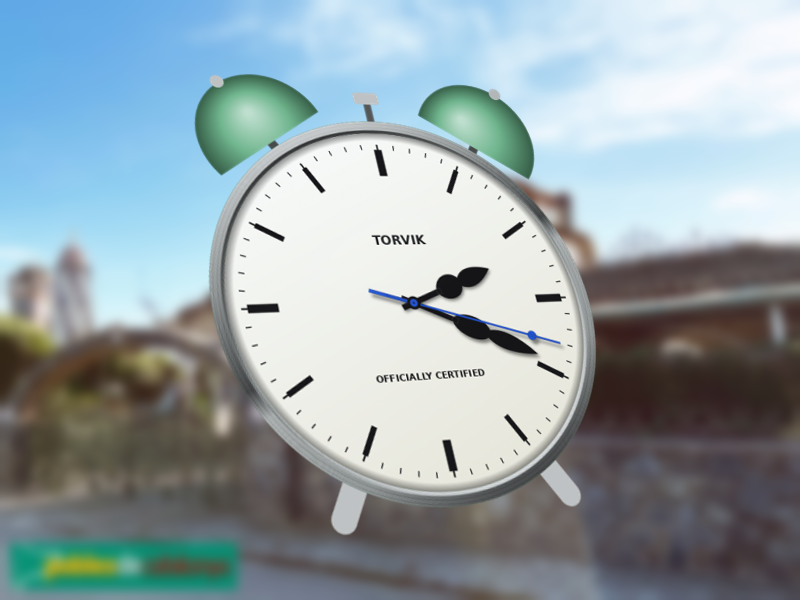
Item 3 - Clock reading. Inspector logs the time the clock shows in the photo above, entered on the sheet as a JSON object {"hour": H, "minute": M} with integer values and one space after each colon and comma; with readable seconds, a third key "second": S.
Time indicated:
{"hour": 2, "minute": 19, "second": 18}
